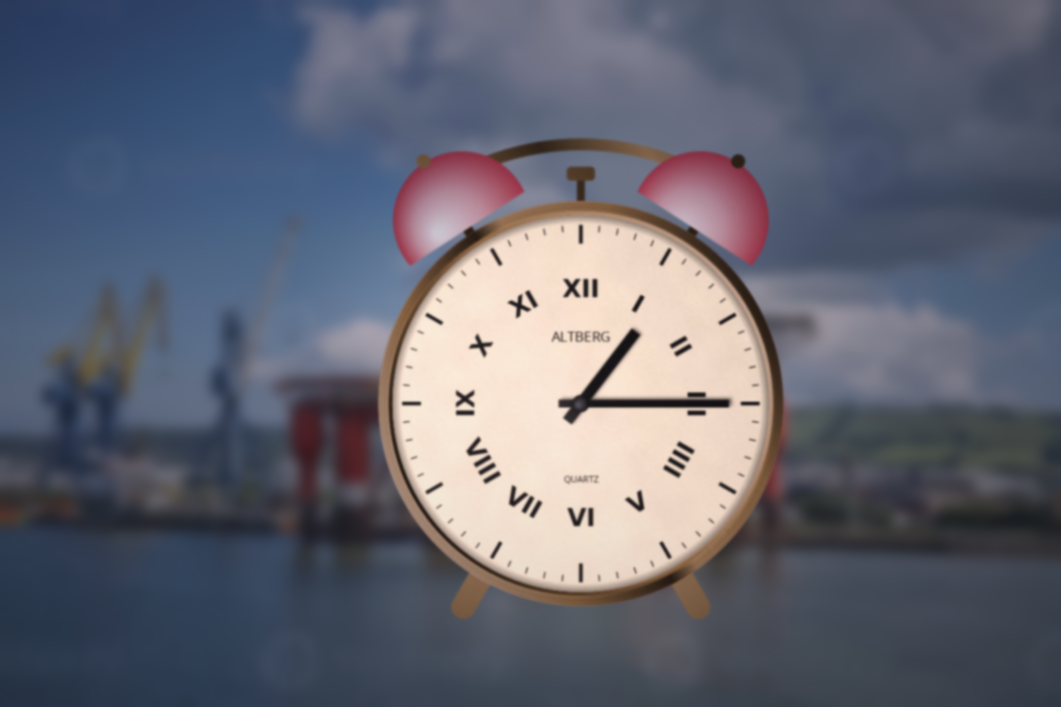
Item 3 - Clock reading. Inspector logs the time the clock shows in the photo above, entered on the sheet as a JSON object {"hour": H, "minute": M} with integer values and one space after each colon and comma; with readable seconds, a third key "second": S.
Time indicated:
{"hour": 1, "minute": 15}
